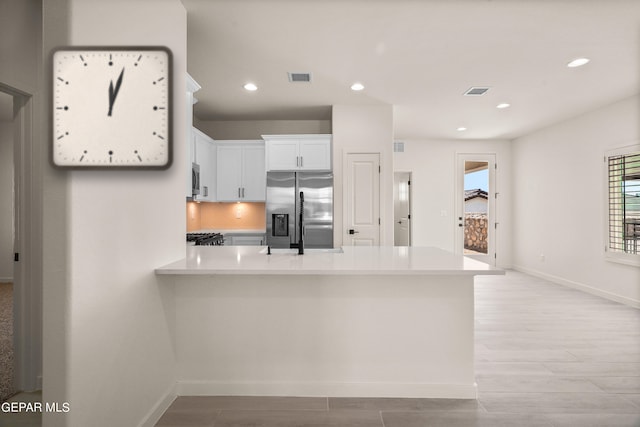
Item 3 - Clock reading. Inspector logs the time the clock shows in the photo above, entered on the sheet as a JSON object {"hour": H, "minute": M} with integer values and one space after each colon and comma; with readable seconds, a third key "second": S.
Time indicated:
{"hour": 12, "minute": 3}
